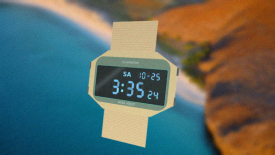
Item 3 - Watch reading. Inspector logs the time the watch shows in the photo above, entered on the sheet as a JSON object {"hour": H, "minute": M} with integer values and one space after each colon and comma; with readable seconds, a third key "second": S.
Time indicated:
{"hour": 3, "minute": 35, "second": 24}
